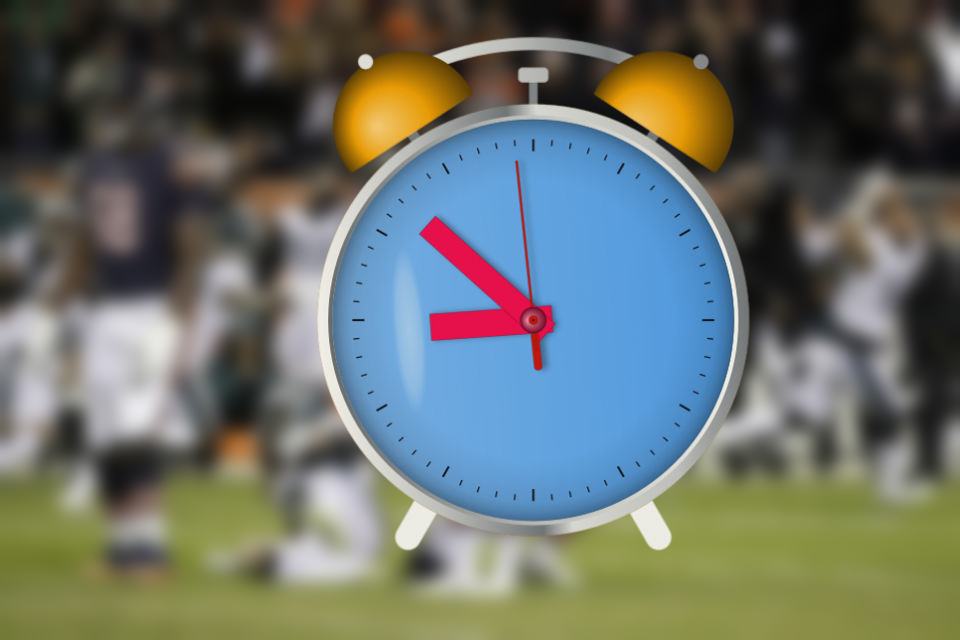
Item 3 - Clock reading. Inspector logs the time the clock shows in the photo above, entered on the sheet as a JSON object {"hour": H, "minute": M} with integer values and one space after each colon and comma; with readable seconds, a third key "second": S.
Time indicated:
{"hour": 8, "minute": 51, "second": 59}
